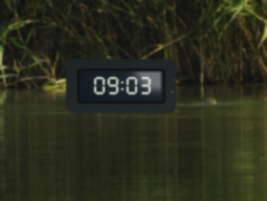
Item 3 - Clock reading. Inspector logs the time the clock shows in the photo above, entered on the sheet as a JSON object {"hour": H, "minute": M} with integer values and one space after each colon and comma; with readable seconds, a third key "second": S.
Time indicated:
{"hour": 9, "minute": 3}
